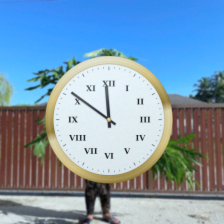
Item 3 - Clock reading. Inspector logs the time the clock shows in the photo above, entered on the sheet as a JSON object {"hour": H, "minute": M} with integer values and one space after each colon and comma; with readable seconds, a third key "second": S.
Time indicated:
{"hour": 11, "minute": 51}
